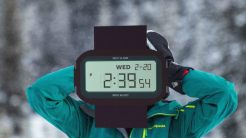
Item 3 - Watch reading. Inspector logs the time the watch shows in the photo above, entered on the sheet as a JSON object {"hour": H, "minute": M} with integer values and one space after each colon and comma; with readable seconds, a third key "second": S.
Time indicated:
{"hour": 2, "minute": 39, "second": 54}
